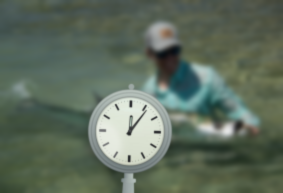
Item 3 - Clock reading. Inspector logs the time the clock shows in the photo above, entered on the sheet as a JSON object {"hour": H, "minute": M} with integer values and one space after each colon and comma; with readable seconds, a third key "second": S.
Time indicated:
{"hour": 12, "minute": 6}
